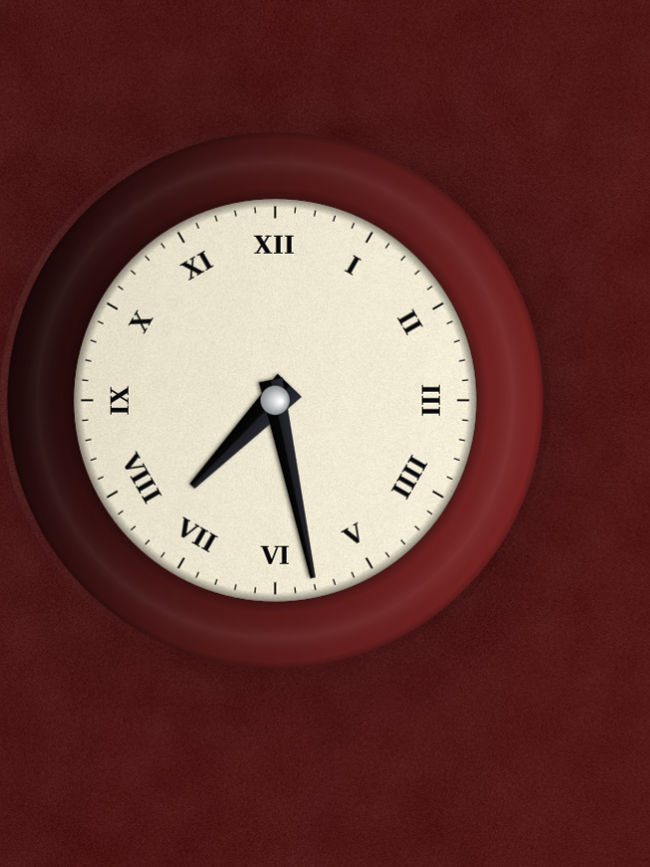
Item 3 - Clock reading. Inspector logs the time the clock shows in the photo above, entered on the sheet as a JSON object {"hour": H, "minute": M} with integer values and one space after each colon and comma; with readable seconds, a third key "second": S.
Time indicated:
{"hour": 7, "minute": 28}
